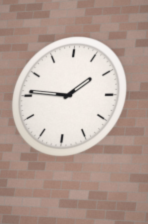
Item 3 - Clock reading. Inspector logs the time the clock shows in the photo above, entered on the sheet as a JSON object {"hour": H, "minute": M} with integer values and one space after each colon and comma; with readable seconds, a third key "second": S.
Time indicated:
{"hour": 1, "minute": 46}
